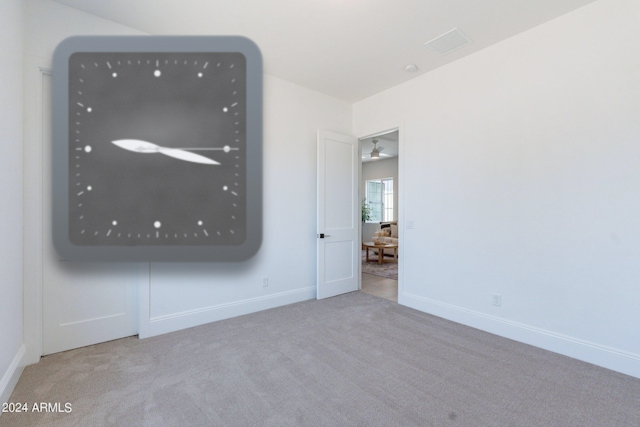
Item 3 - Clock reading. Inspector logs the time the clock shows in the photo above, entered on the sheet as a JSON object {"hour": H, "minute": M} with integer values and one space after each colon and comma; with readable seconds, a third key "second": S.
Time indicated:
{"hour": 9, "minute": 17, "second": 15}
